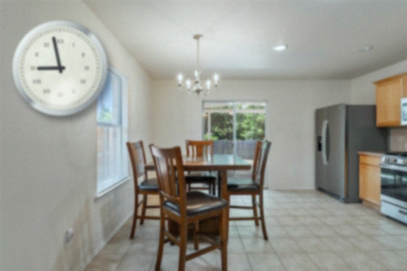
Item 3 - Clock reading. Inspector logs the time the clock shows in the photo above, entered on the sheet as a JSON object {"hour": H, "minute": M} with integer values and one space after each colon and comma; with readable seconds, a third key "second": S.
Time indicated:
{"hour": 8, "minute": 58}
